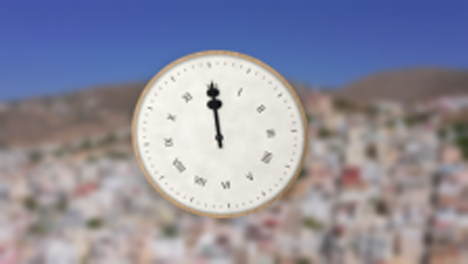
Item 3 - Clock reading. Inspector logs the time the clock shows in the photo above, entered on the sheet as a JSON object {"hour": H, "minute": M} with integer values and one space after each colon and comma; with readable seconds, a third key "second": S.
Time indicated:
{"hour": 12, "minute": 0}
